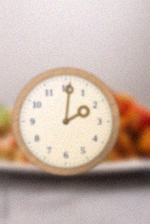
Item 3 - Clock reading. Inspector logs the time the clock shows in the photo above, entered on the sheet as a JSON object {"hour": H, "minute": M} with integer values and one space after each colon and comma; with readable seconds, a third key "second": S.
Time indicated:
{"hour": 2, "minute": 1}
